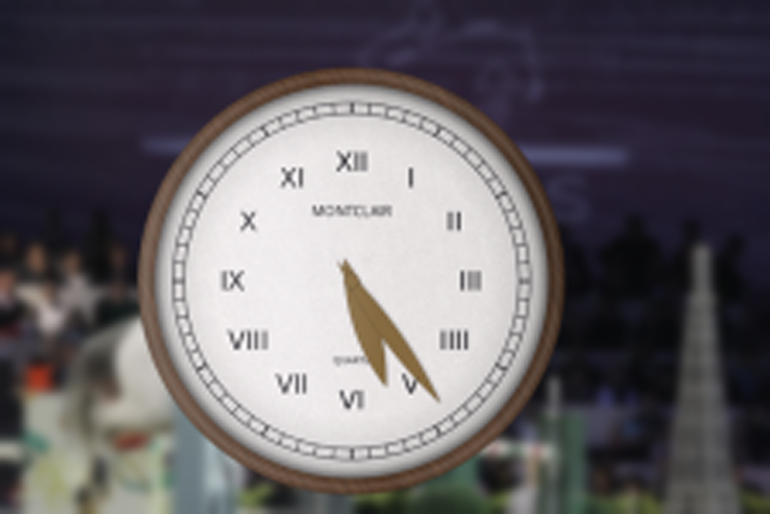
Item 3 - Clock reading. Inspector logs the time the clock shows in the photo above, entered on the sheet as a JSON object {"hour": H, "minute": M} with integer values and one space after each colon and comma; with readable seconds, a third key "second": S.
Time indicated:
{"hour": 5, "minute": 24}
